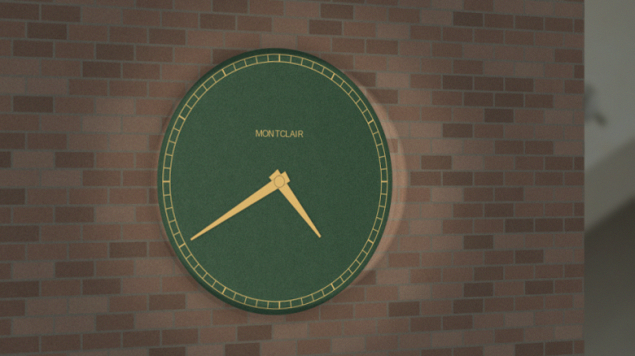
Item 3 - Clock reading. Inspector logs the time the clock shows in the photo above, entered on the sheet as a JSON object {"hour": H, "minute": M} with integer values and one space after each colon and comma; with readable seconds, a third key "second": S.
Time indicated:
{"hour": 4, "minute": 40}
